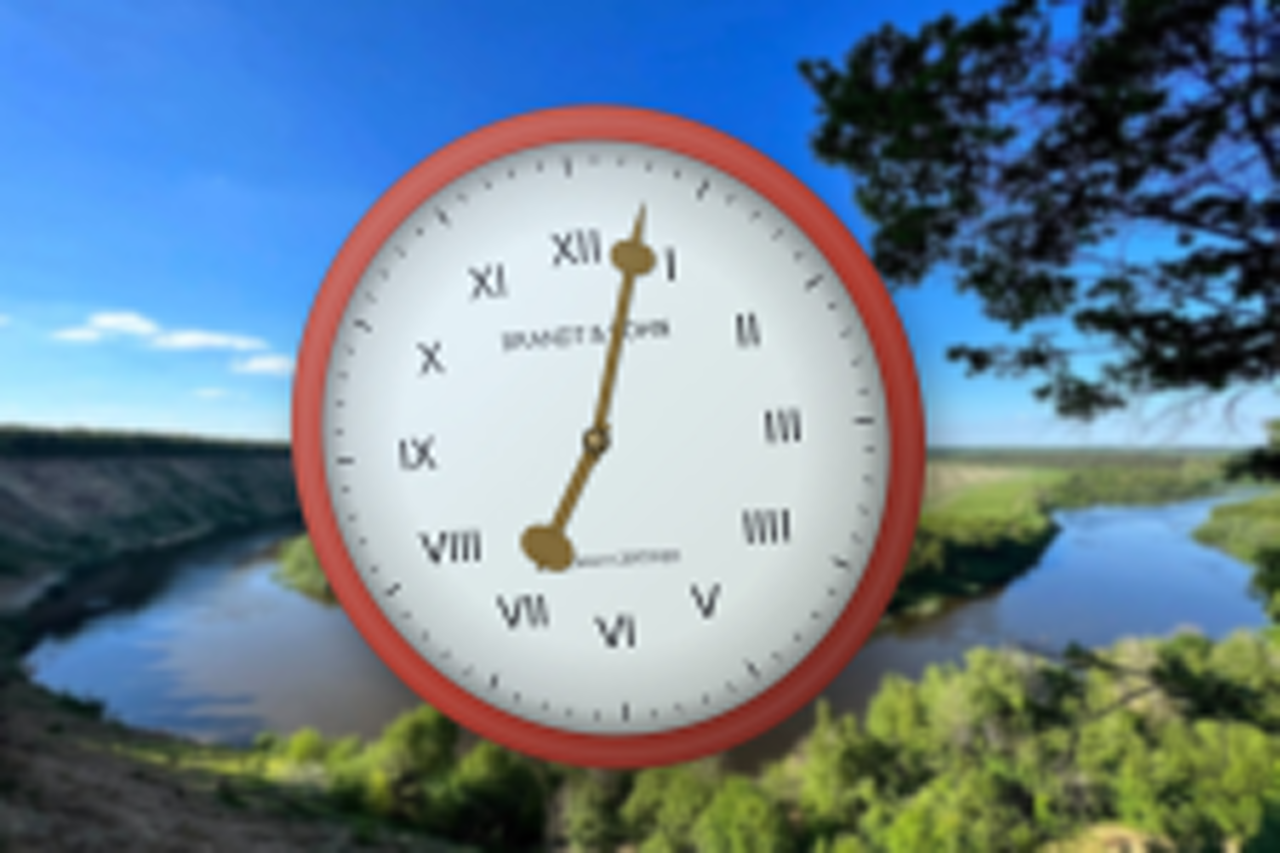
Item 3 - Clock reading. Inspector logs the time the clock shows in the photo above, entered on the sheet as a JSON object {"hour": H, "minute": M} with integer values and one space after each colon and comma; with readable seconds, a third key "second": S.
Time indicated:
{"hour": 7, "minute": 3}
